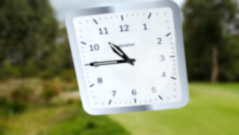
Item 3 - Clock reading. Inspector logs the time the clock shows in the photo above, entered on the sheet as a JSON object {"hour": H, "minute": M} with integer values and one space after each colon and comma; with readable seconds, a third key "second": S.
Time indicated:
{"hour": 10, "minute": 45}
